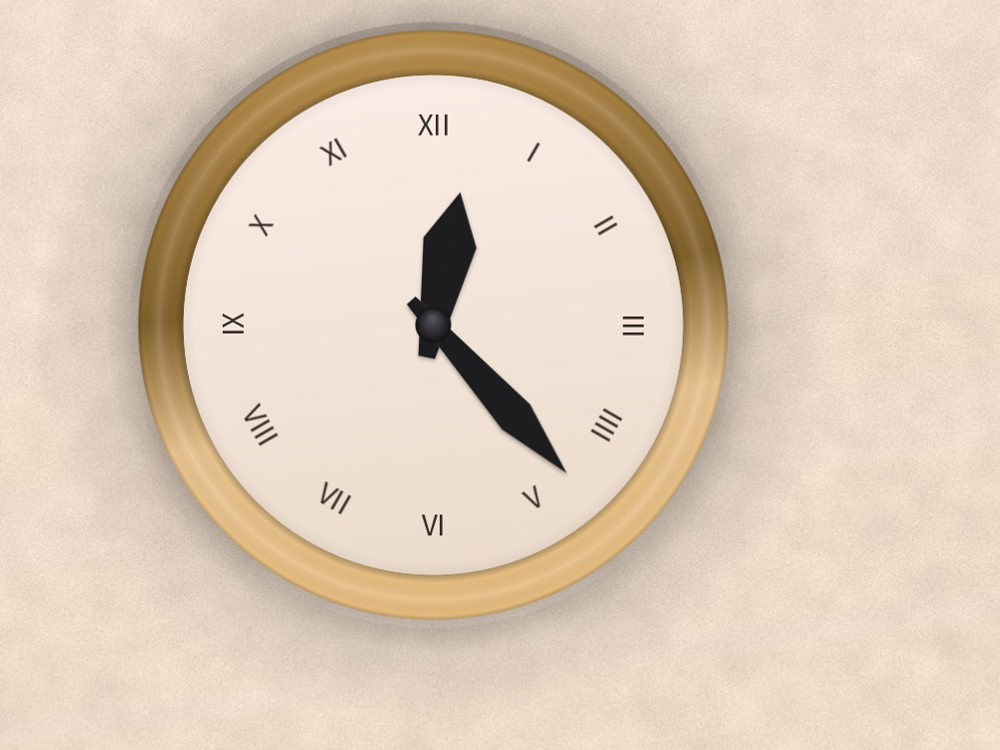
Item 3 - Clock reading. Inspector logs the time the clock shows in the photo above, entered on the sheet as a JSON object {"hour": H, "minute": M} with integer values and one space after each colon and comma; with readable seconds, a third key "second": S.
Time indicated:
{"hour": 12, "minute": 23}
